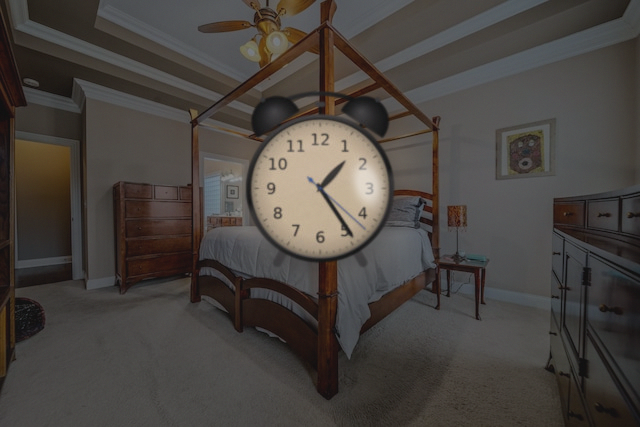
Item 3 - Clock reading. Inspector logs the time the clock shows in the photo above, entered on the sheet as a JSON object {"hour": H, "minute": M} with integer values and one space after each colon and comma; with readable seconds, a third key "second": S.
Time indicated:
{"hour": 1, "minute": 24, "second": 22}
